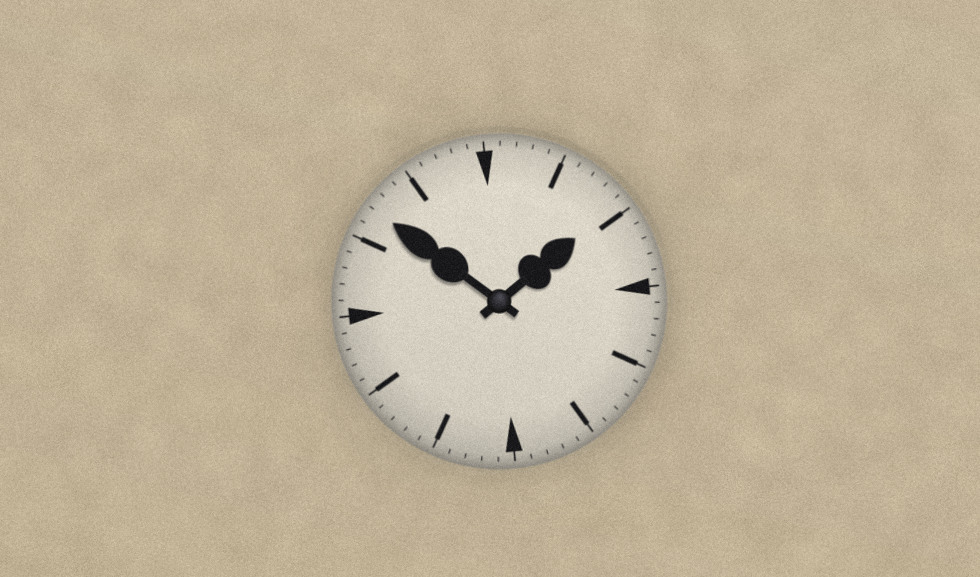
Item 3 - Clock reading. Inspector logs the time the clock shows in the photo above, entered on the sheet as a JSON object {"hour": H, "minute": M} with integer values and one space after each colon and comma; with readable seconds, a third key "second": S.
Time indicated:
{"hour": 1, "minute": 52}
